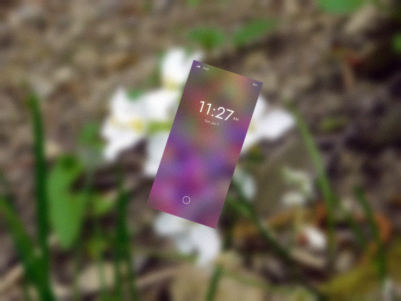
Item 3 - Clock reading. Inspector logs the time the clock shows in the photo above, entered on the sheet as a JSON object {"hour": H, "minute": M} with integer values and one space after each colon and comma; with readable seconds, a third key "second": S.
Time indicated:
{"hour": 11, "minute": 27}
